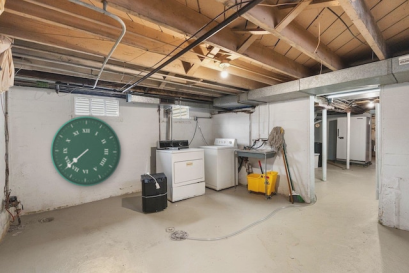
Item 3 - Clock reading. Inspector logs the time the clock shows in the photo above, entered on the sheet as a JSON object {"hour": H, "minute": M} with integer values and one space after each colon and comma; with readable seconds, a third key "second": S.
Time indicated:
{"hour": 7, "minute": 38}
